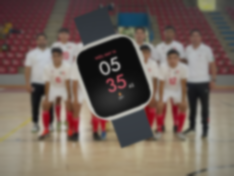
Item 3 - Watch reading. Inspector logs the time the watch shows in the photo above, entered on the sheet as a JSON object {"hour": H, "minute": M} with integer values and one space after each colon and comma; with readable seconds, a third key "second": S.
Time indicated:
{"hour": 5, "minute": 35}
